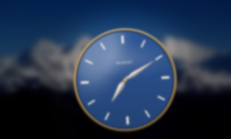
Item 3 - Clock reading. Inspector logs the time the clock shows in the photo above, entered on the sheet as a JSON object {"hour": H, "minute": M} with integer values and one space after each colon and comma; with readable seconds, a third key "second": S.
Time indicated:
{"hour": 7, "minute": 10}
